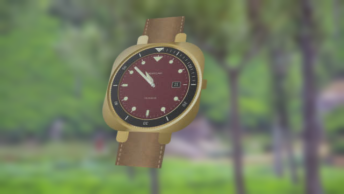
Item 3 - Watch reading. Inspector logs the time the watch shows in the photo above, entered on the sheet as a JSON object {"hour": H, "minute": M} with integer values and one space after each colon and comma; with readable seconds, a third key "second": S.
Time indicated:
{"hour": 10, "minute": 52}
